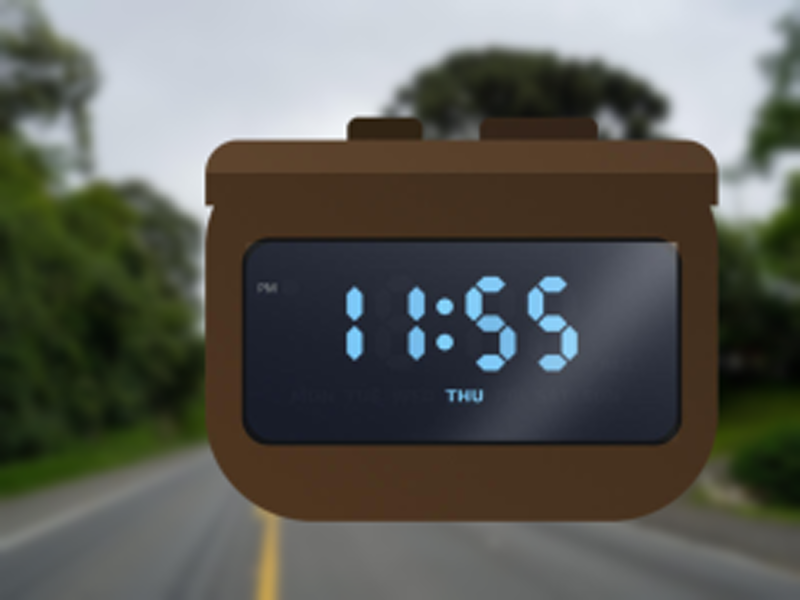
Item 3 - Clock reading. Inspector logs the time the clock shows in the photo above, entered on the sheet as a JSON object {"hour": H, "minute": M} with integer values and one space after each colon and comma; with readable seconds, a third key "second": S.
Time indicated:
{"hour": 11, "minute": 55}
